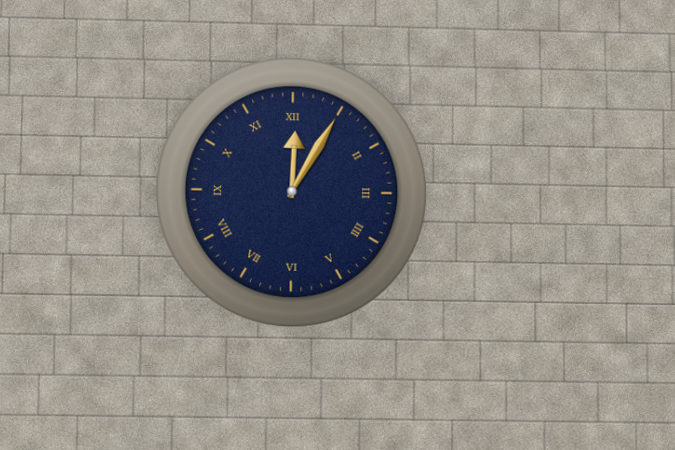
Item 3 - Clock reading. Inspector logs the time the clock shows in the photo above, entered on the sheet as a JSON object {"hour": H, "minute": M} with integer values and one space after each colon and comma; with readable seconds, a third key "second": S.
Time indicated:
{"hour": 12, "minute": 5}
